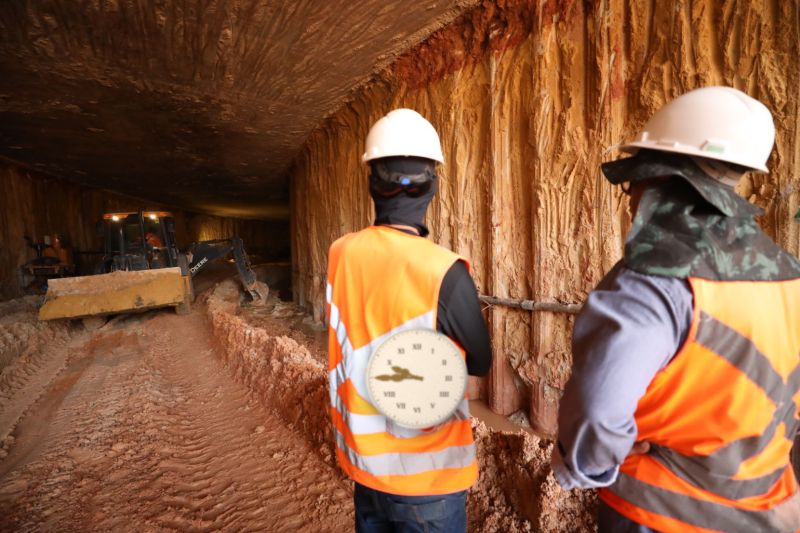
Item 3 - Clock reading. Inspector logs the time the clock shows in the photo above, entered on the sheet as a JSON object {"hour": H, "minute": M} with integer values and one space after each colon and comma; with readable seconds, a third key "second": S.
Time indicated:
{"hour": 9, "minute": 45}
